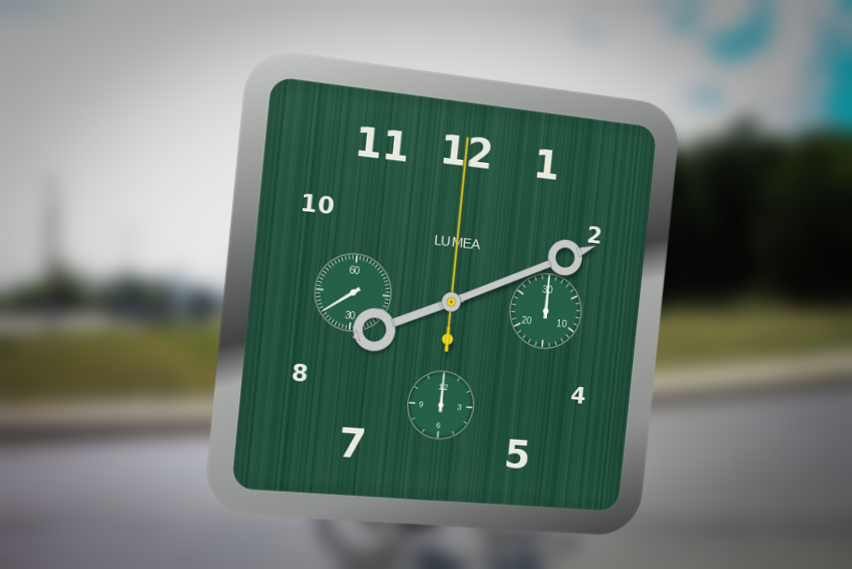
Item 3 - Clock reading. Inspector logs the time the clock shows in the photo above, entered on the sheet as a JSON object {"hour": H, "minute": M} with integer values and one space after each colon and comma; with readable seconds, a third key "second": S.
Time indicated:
{"hour": 8, "minute": 10, "second": 39}
